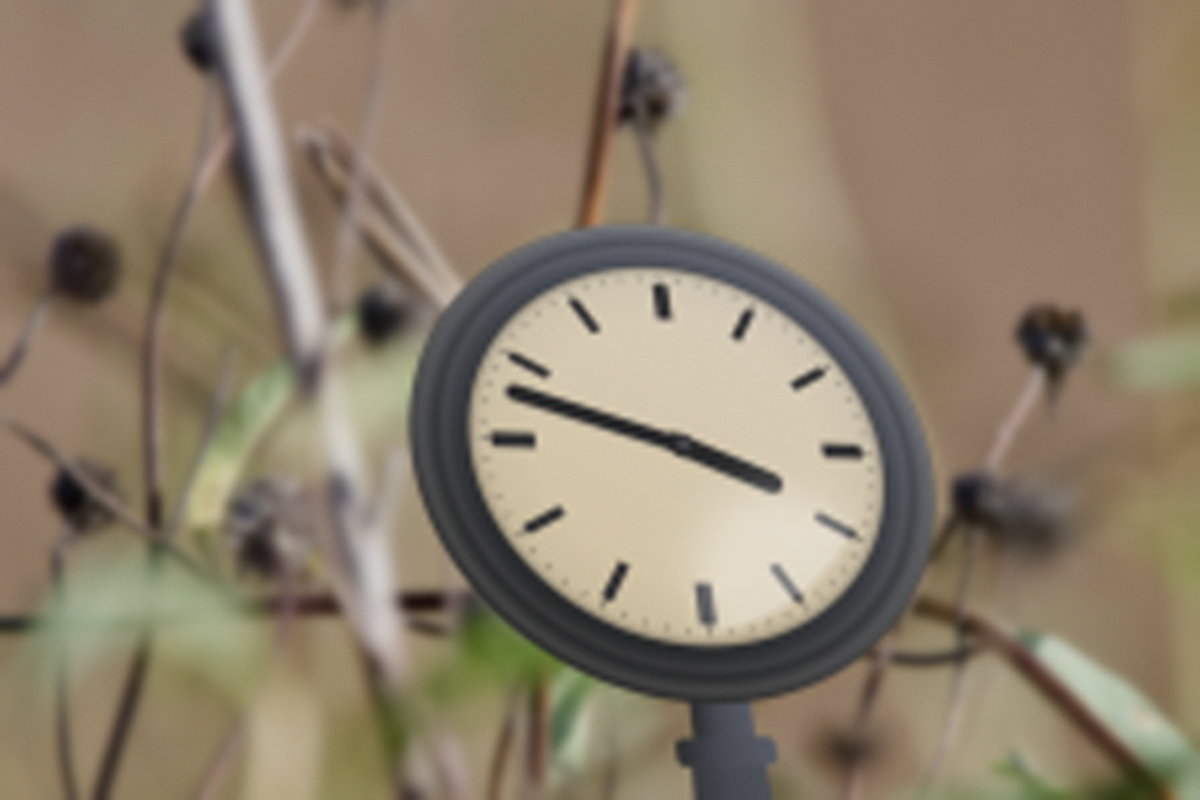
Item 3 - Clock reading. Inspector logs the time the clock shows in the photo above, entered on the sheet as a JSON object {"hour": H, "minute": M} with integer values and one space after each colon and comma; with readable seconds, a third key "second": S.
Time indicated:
{"hour": 3, "minute": 48}
